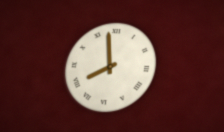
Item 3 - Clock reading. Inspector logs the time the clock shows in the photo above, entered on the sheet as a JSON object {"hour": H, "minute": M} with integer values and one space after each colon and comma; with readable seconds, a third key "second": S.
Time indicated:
{"hour": 7, "minute": 58}
